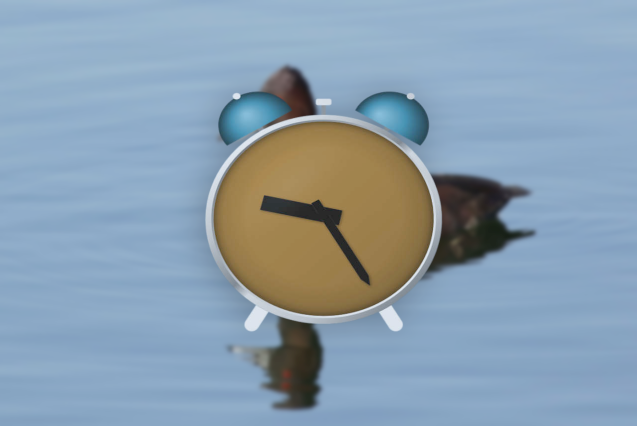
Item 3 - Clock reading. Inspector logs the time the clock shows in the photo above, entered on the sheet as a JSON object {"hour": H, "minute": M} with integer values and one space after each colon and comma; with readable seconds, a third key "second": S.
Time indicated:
{"hour": 9, "minute": 25}
